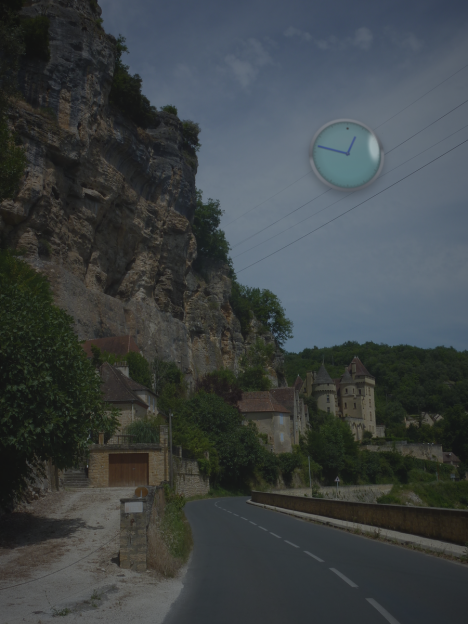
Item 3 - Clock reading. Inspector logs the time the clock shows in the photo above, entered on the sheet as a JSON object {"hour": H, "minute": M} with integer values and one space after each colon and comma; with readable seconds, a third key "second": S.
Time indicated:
{"hour": 12, "minute": 47}
